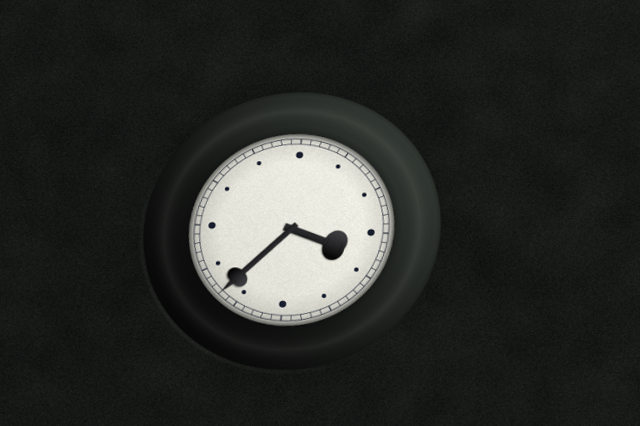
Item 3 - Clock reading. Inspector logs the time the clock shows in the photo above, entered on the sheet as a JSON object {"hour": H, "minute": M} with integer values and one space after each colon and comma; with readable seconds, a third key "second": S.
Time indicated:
{"hour": 3, "minute": 37}
